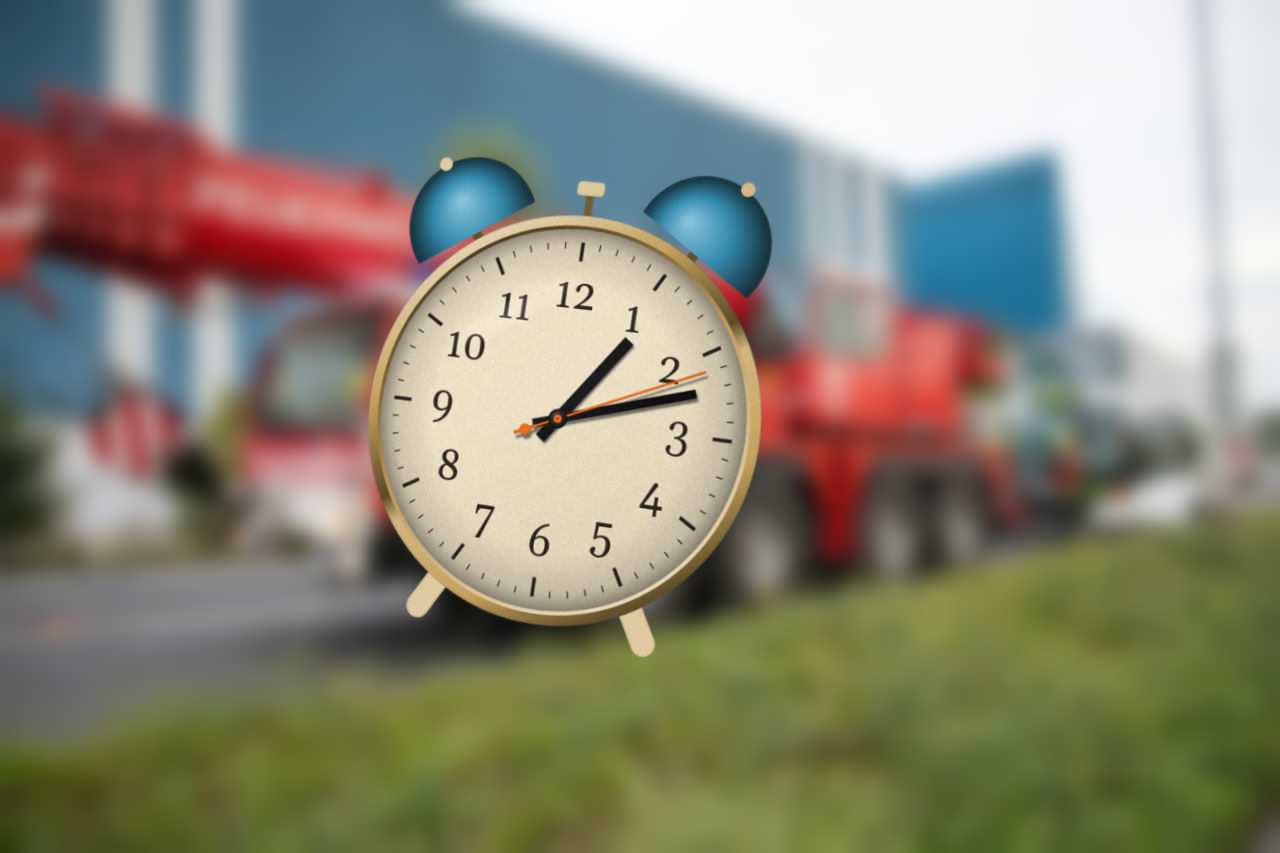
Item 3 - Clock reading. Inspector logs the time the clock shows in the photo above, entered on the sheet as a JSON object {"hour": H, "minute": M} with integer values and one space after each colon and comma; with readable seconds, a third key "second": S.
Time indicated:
{"hour": 1, "minute": 12, "second": 11}
